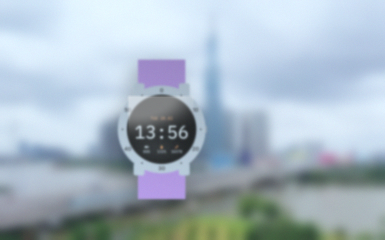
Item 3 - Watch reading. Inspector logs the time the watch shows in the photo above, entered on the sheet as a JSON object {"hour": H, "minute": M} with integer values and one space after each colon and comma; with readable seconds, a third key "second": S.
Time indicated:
{"hour": 13, "minute": 56}
